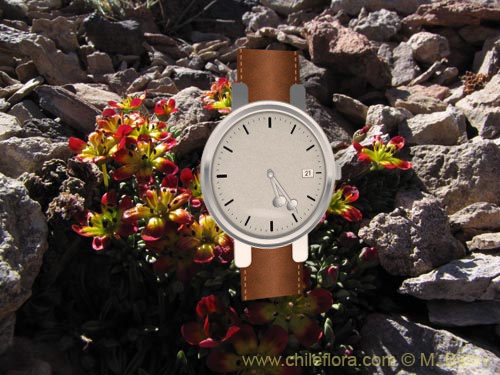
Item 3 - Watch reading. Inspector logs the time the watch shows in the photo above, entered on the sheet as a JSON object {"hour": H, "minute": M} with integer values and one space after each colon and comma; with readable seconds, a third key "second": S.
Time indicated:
{"hour": 5, "minute": 24}
